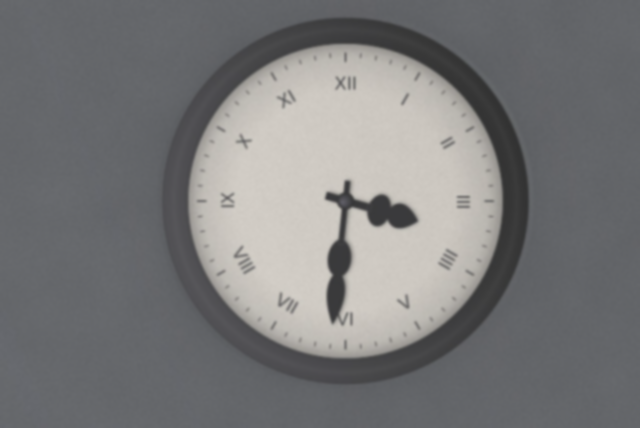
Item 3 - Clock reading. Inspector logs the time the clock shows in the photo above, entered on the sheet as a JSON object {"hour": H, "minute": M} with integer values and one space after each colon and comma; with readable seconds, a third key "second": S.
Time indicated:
{"hour": 3, "minute": 31}
